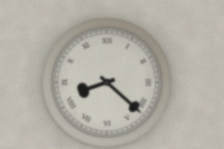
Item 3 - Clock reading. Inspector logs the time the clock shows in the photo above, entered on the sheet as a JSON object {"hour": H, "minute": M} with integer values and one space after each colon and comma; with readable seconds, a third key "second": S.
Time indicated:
{"hour": 8, "minute": 22}
